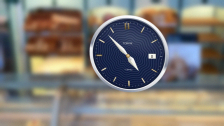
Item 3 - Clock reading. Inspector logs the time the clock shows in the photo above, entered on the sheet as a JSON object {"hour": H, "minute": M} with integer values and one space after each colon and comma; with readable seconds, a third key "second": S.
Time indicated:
{"hour": 4, "minute": 53}
